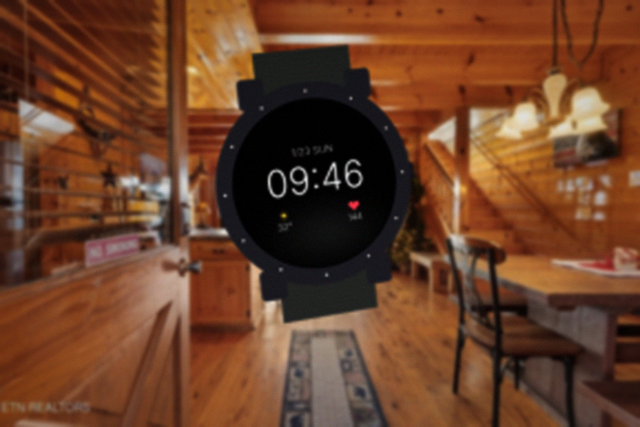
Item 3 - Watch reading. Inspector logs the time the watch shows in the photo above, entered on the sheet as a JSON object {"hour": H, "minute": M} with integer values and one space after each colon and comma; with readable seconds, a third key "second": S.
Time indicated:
{"hour": 9, "minute": 46}
